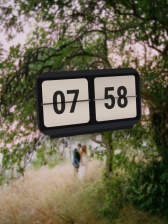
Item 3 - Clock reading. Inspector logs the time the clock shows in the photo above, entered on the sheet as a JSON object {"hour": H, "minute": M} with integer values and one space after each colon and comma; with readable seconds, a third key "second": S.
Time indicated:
{"hour": 7, "minute": 58}
